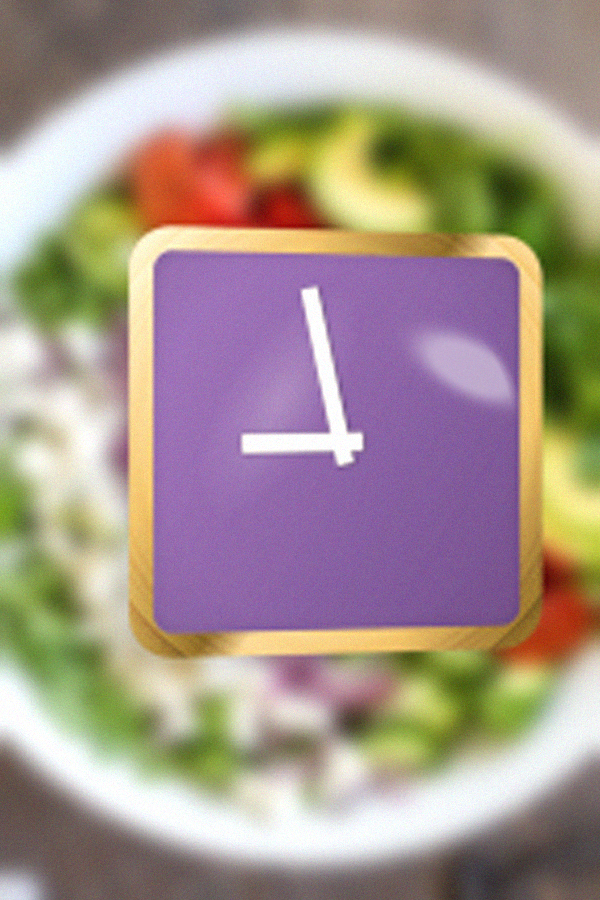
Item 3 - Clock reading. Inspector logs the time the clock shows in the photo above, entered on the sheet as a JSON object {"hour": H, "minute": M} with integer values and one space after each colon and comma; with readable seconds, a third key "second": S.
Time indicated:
{"hour": 8, "minute": 58}
